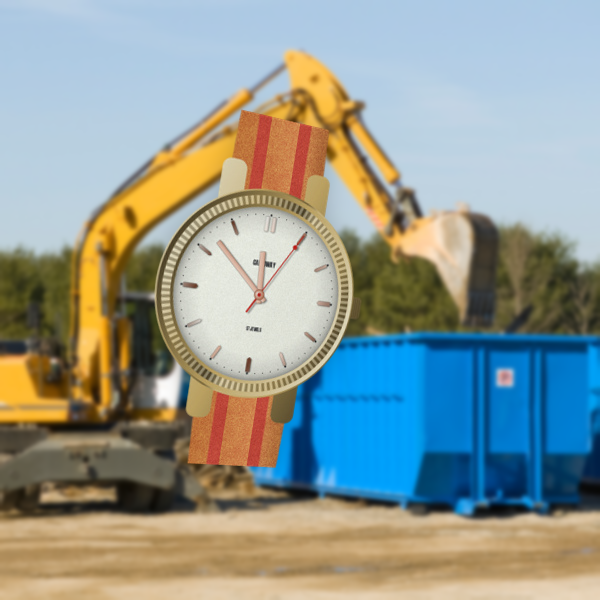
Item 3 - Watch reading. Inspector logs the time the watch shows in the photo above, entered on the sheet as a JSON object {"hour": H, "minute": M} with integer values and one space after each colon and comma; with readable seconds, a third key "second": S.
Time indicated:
{"hour": 11, "minute": 52, "second": 5}
